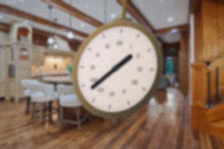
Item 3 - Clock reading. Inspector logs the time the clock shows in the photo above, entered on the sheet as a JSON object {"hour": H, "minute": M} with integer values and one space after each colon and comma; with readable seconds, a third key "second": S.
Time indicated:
{"hour": 1, "minute": 38}
